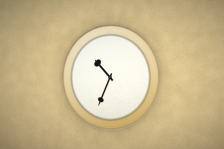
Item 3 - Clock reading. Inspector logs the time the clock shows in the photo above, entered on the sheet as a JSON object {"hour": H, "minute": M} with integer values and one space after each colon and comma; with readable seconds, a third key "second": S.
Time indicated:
{"hour": 10, "minute": 34}
